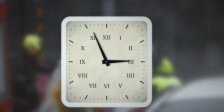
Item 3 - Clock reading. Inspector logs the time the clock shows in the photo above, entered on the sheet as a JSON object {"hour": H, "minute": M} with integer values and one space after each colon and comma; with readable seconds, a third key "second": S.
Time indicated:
{"hour": 2, "minute": 56}
